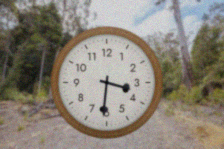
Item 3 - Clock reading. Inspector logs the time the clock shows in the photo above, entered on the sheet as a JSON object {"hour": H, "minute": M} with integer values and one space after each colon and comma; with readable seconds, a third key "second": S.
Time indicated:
{"hour": 3, "minute": 31}
